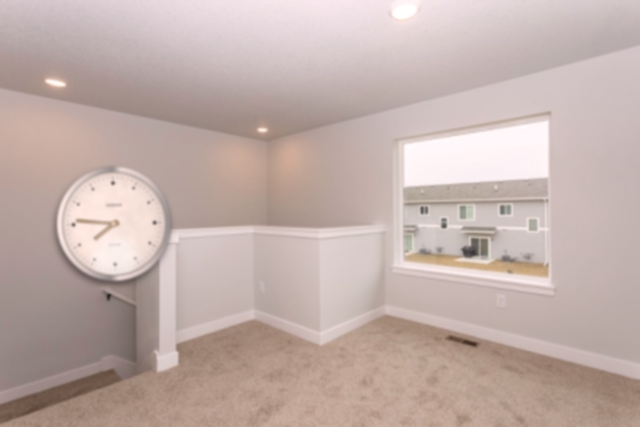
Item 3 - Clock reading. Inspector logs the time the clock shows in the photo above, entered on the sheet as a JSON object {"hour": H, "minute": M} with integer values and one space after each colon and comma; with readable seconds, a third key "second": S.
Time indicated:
{"hour": 7, "minute": 46}
